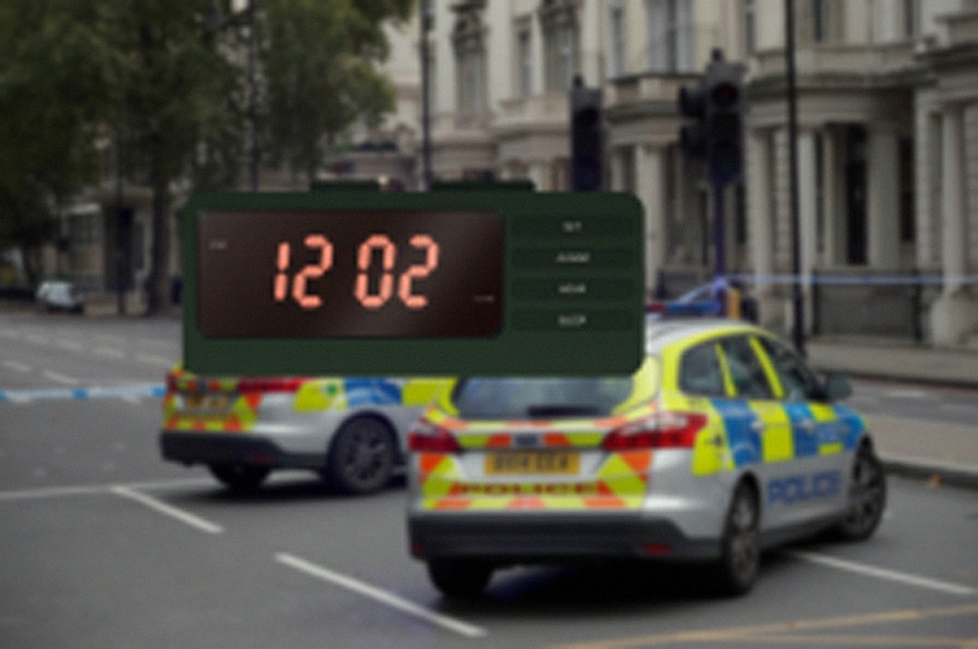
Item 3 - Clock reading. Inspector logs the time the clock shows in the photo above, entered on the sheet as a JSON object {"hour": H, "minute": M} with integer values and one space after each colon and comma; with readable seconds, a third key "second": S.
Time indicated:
{"hour": 12, "minute": 2}
